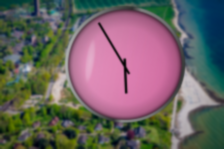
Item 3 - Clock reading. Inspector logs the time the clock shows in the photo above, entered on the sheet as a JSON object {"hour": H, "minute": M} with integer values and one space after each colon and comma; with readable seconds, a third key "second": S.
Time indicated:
{"hour": 5, "minute": 55}
